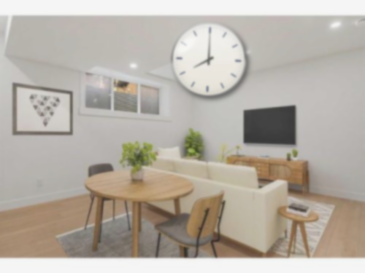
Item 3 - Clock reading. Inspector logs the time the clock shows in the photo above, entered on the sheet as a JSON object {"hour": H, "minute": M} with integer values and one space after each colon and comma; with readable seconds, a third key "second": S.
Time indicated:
{"hour": 8, "minute": 0}
